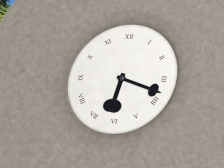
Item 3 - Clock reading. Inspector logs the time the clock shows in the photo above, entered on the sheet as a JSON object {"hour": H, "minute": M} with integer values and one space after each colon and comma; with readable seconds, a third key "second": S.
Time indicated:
{"hour": 6, "minute": 18}
